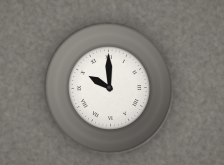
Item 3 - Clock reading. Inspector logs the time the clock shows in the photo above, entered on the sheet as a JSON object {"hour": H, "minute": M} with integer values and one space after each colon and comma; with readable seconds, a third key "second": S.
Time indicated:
{"hour": 10, "minute": 0}
